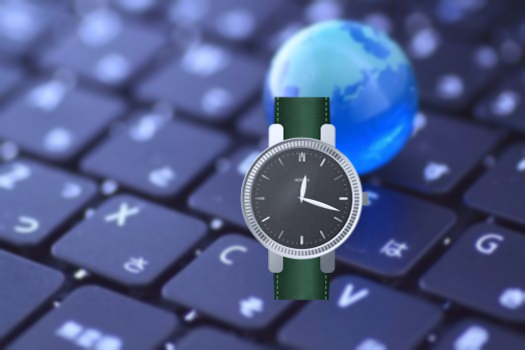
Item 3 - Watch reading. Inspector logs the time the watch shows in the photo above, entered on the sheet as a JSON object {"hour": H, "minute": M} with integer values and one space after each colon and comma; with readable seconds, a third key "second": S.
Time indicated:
{"hour": 12, "minute": 18}
